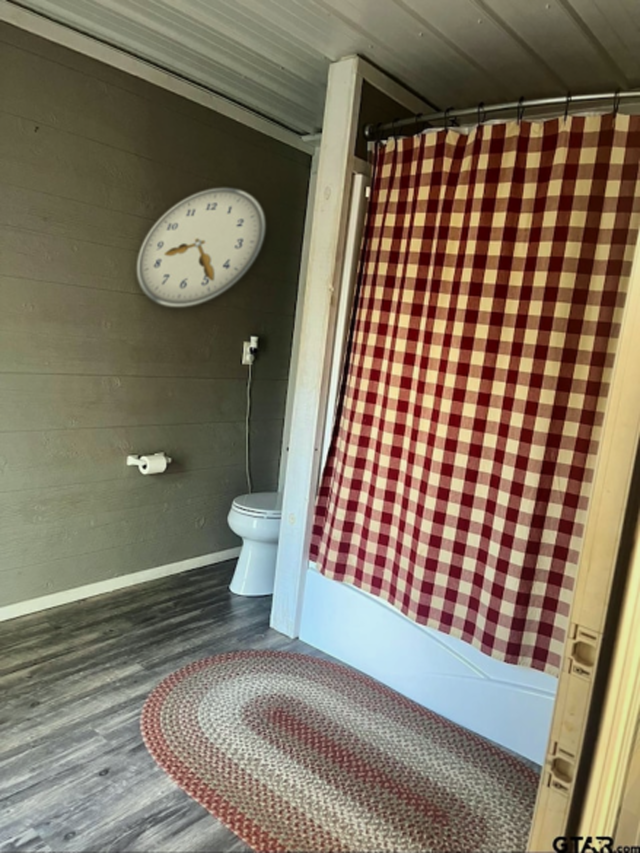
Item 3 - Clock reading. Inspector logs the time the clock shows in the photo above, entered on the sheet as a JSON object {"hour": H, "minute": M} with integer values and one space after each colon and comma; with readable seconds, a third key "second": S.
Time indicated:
{"hour": 8, "minute": 24}
